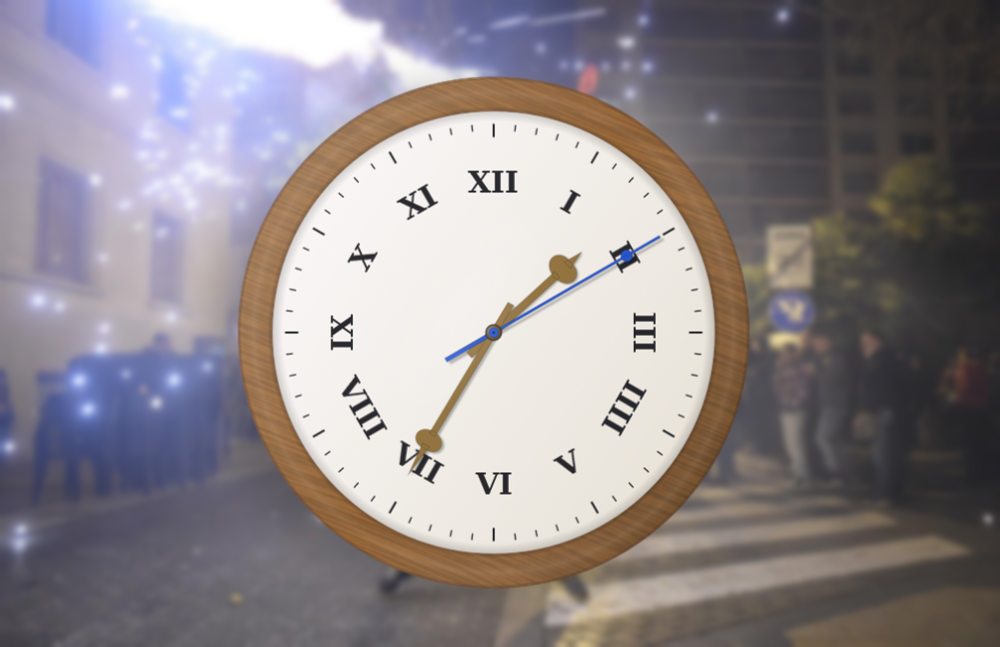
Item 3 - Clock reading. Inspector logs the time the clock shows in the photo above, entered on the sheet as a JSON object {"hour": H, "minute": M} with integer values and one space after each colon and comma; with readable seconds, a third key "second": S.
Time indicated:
{"hour": 1, "minute": 35, "second": 10}
